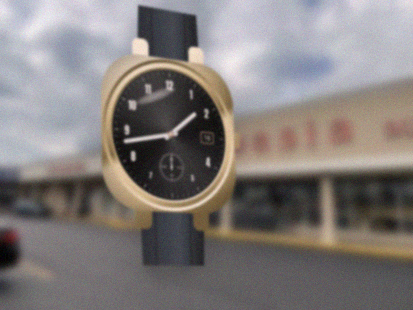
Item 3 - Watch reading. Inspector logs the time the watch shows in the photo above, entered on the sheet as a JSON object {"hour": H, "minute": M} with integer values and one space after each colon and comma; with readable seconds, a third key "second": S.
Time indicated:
{"hour": 1, "minute": 43}
